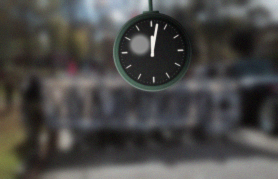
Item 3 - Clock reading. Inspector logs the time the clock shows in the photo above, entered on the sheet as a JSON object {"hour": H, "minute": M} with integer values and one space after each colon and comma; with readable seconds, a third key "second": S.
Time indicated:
{"hour": 12, "minute": 2}
